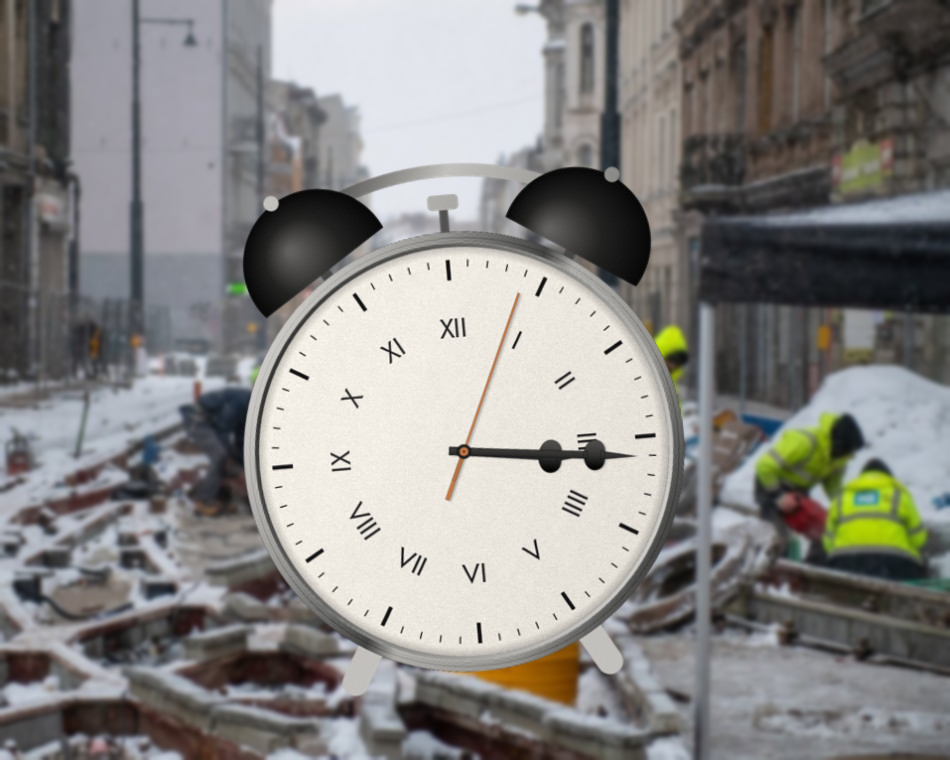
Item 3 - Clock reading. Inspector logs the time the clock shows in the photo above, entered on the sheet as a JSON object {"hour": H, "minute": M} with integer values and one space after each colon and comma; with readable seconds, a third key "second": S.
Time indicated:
{"hour": 3, "minute": 16, "second": 4}
